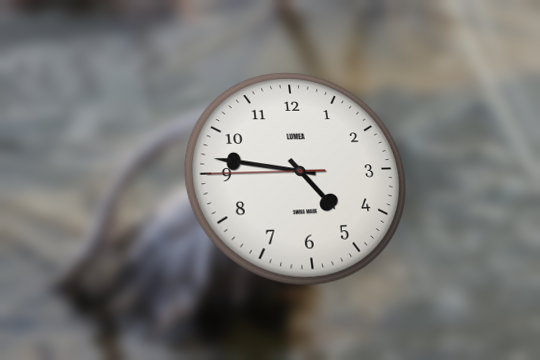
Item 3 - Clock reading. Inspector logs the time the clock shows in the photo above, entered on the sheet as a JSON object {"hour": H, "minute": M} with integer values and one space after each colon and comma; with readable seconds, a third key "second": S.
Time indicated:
{"hour": 4, "minute": 46, "second": 45}
